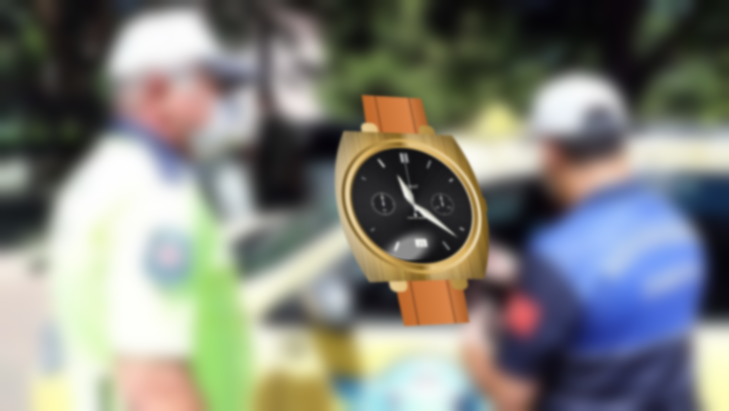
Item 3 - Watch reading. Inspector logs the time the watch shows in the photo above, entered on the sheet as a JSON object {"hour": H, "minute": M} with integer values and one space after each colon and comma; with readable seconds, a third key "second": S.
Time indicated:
{"hour": 11, "minute": 22}
